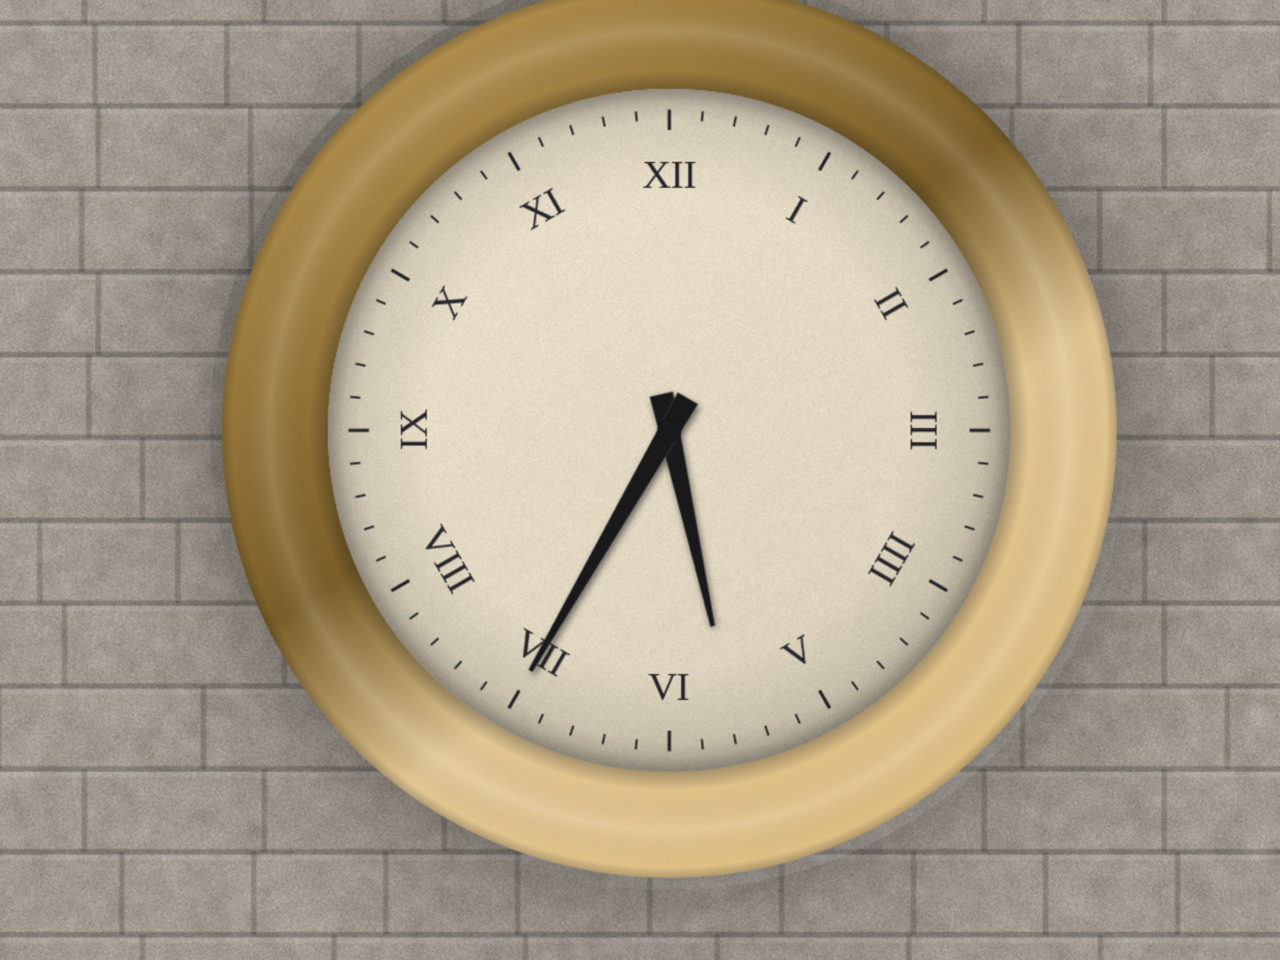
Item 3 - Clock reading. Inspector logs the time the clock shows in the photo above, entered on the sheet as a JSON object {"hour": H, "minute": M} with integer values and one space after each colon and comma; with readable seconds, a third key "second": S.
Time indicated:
{"hour": 5, "minute": 35}
